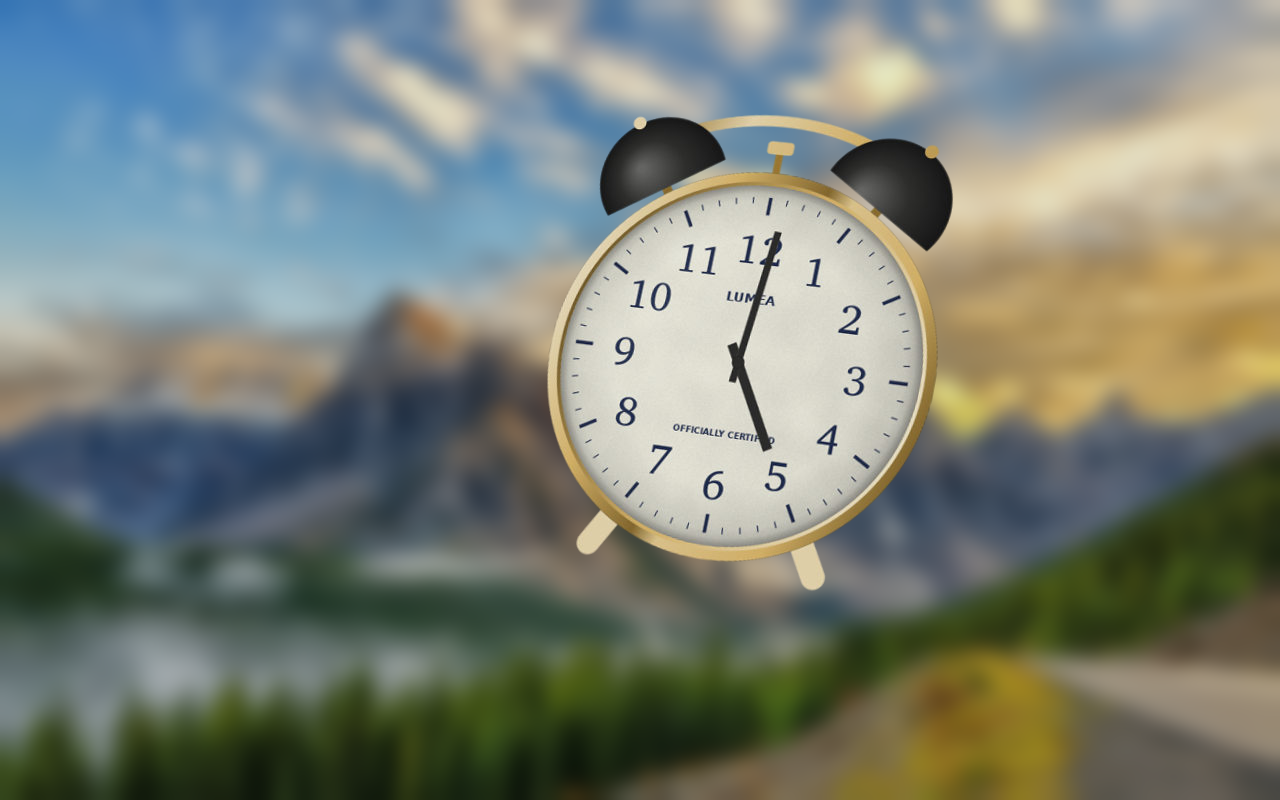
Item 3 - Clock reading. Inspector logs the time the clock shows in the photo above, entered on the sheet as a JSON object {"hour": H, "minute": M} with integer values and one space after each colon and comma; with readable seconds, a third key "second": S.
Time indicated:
{"hour": 5, "minute": 1}
